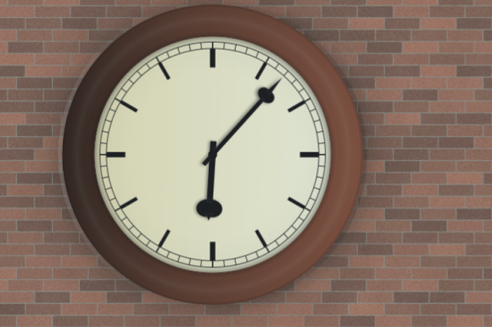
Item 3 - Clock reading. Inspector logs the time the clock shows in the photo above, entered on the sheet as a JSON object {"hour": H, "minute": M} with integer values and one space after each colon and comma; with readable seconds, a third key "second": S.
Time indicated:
{"hour": 6, "minute": 7}
